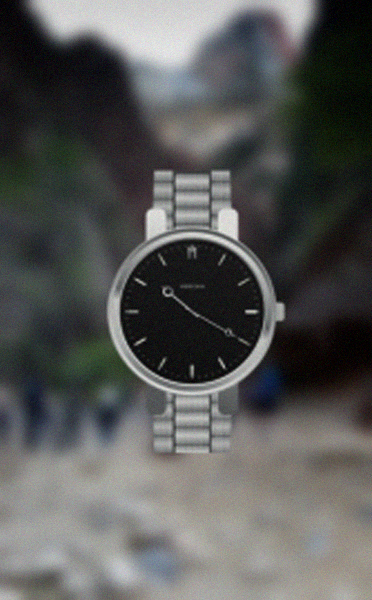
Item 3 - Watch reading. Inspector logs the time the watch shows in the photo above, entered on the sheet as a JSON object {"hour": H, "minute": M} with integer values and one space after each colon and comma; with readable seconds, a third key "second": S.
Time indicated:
{"hour": 10, "minute": 20}
